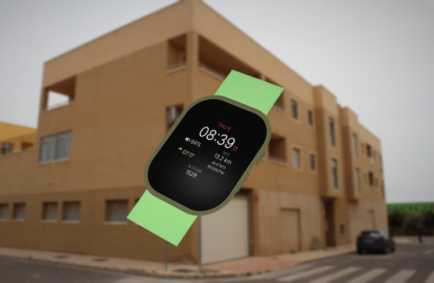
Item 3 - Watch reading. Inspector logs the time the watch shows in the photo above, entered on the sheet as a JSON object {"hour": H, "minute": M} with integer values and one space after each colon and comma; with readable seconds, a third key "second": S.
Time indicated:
{"hour": 8, "minute": 39}
